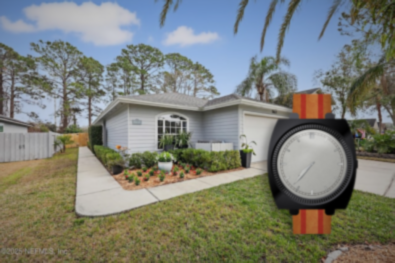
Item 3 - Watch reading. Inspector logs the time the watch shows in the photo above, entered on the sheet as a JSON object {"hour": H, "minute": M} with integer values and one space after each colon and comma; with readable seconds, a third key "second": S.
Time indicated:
{"hour": 7, "minute": 37}
